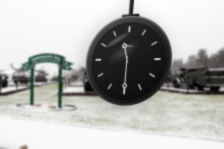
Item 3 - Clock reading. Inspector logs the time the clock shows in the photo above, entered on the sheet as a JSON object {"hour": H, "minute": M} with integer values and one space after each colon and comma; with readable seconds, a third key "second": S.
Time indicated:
{"hour": 11, "minute": 30}
